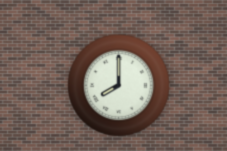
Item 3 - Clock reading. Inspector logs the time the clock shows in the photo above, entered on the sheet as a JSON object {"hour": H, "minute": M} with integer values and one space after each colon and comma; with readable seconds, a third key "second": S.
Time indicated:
{"hour": 8, "minute": 0}
